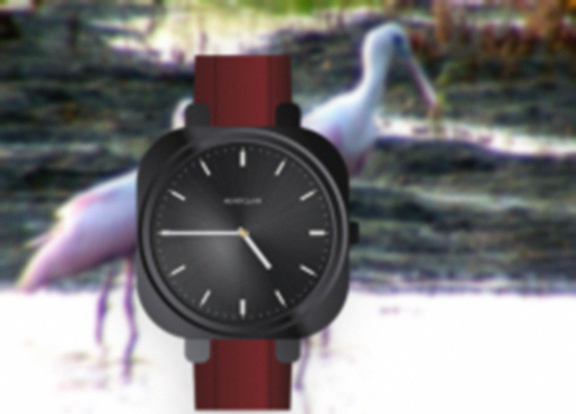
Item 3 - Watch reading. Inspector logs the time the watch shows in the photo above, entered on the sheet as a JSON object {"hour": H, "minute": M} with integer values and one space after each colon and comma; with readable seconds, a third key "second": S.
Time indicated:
{"hour": 4, "minute": 45}
